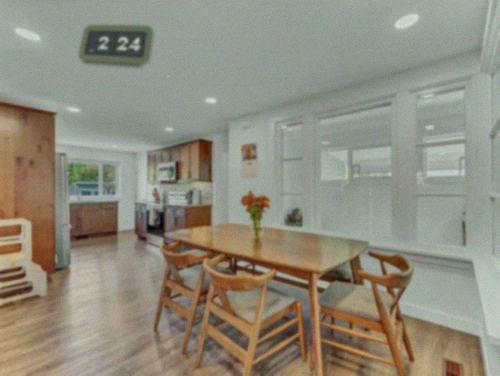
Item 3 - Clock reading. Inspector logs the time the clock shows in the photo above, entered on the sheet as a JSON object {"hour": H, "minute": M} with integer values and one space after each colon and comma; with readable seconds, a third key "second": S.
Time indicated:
{"hour": 2, "minute": 24}
